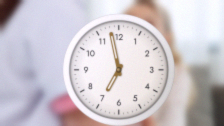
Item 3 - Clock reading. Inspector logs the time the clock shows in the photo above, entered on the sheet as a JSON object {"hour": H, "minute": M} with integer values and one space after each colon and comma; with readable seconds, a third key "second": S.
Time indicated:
{"hour": 6, "minute": 58}
